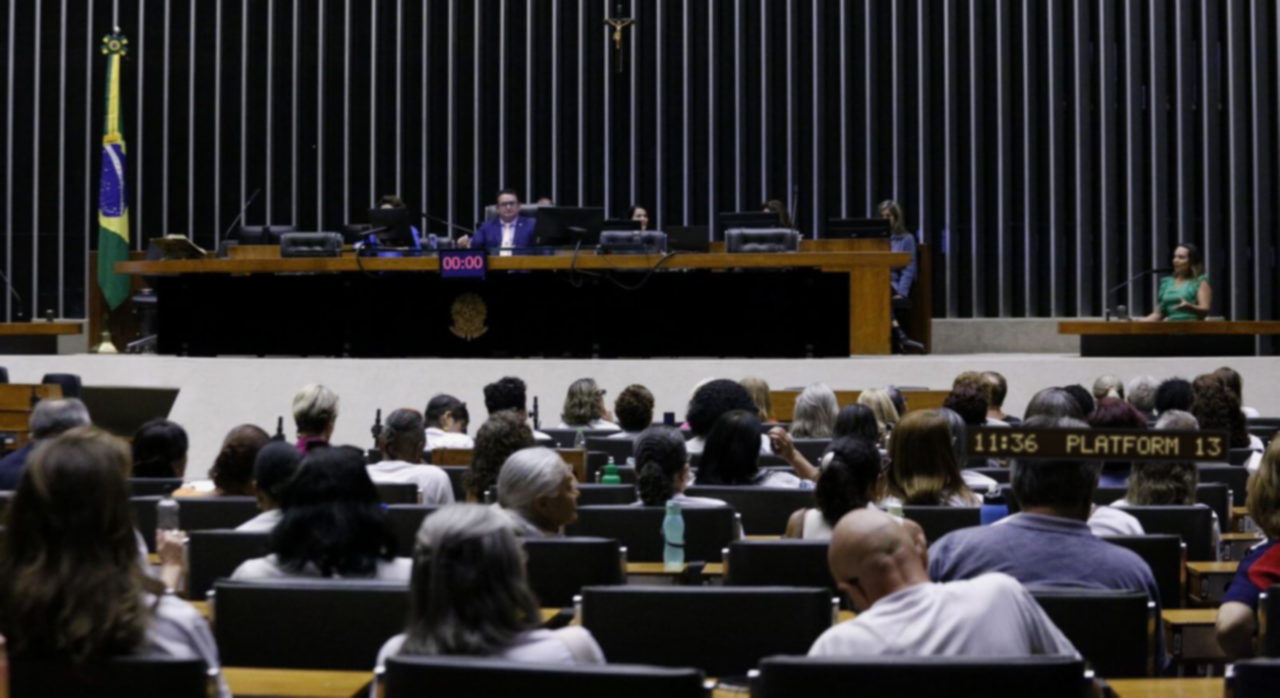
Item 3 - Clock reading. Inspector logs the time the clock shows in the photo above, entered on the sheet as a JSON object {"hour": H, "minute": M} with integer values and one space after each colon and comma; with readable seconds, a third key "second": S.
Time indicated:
{"hour": 11, "minute": 36}
